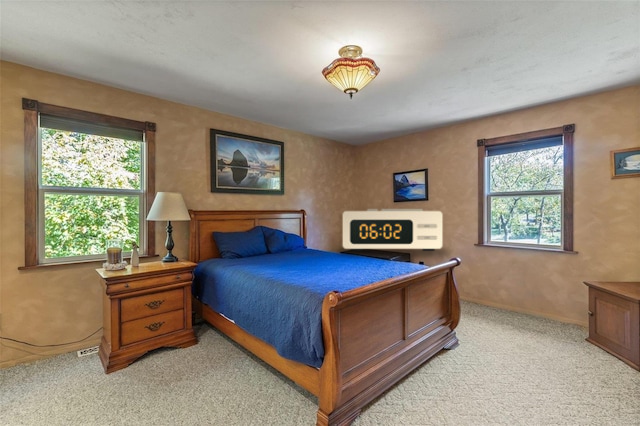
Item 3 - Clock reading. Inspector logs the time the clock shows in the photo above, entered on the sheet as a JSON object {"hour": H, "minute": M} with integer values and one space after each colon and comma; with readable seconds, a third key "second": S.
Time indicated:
{"hour": 6, "minute": 2}
